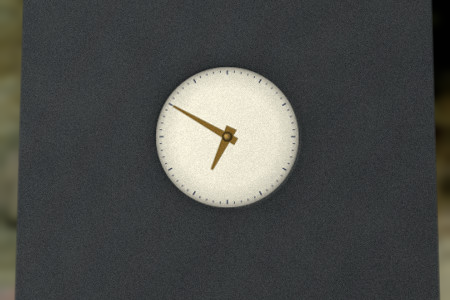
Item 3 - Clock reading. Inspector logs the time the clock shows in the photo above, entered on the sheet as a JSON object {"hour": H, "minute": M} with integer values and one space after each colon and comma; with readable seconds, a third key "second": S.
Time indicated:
{"hour": 6, "minute": 50}
